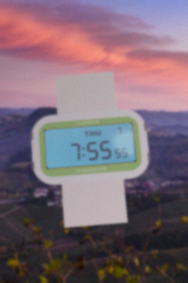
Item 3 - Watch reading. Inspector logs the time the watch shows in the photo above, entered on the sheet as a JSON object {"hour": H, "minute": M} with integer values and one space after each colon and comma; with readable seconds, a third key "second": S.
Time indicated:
{"hour": 7, "minute": 55}
